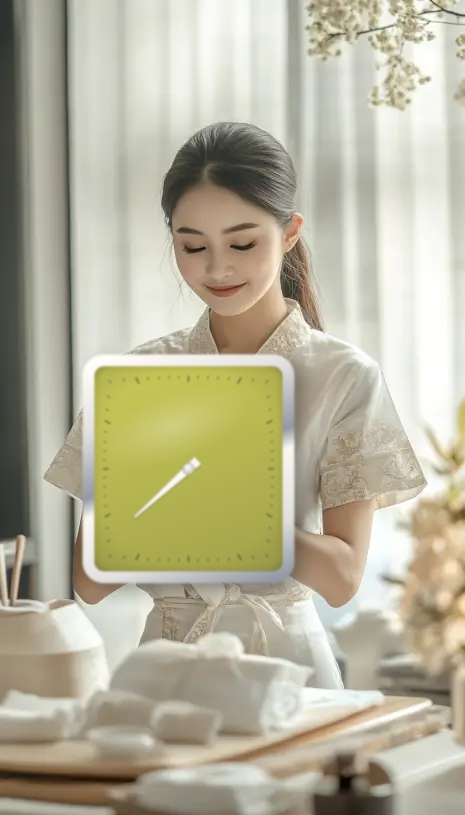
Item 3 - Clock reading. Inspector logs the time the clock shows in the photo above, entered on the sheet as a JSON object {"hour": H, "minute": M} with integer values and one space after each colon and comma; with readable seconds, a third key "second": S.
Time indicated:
{"hour": 7, "minute": 38}
